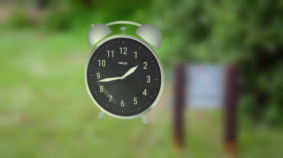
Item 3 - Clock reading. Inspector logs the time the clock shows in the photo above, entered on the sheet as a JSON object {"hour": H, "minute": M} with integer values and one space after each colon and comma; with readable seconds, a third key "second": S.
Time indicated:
{"hour": 1, "minute": 43}
